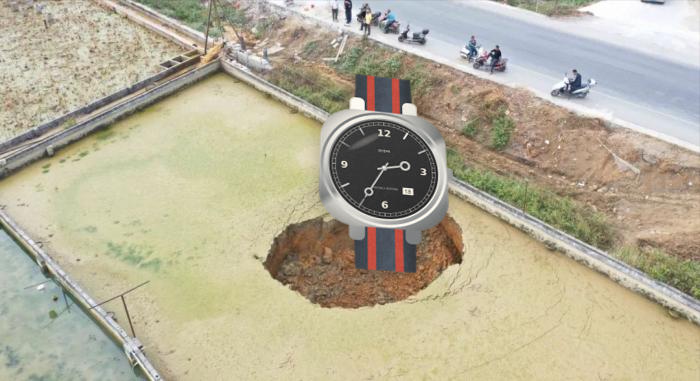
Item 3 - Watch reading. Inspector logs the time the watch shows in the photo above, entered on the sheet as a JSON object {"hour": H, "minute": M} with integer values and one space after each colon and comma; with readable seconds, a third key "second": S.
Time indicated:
{"hour": 2, "minute": 35}
